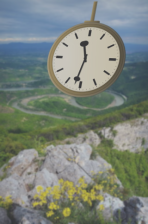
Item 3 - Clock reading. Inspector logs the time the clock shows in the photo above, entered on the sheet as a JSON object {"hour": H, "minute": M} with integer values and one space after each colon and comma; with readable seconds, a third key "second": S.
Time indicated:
{"hour": 11, "minute": 32}
